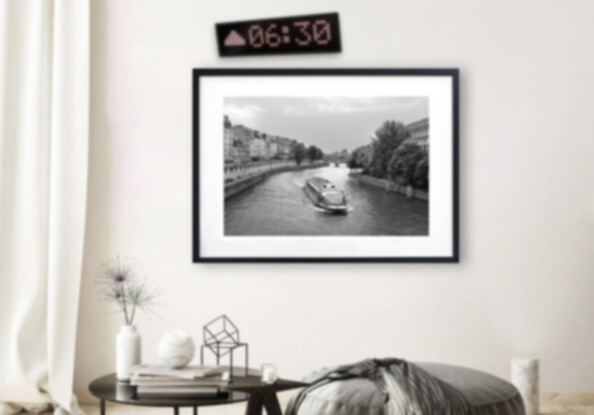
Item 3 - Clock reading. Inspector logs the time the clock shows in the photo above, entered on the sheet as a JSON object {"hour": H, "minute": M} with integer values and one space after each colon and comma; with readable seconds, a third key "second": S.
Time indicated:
{"hour": 6, "minute": 30}
